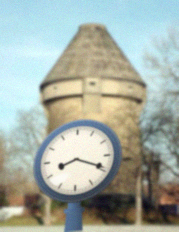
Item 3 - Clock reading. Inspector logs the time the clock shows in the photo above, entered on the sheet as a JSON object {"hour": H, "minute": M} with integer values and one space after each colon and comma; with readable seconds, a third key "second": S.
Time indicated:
{"hour": 8, "minute": 19}
